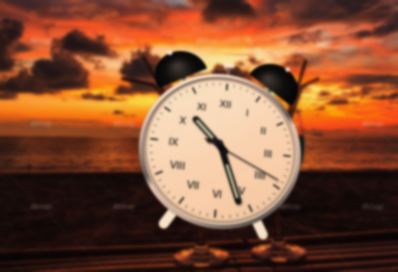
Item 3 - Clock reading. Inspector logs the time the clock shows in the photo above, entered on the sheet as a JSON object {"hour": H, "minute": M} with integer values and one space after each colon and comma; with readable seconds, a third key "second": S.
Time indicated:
{"hour": 10, "minute": 26, "second": 19}
